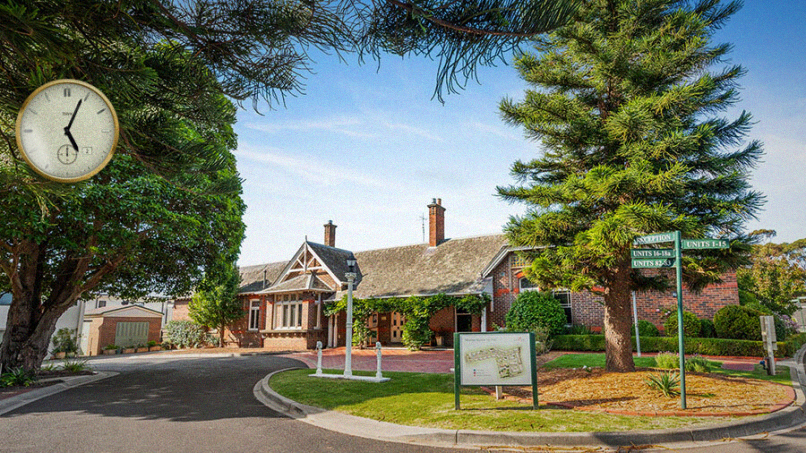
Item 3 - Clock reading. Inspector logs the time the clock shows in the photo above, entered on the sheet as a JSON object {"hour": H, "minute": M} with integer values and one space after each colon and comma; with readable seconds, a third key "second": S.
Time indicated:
{"hour": 5, "minute": 4}
